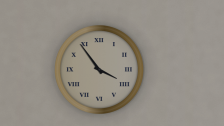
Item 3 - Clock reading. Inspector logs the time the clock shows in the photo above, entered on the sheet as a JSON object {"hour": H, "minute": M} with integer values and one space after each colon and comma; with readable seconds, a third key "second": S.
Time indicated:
{"hour": 3, "minute": 54}
